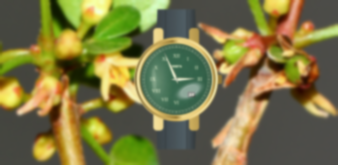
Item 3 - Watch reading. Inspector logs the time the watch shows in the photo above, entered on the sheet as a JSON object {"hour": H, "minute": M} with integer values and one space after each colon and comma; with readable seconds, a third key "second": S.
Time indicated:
{"hour": 2, "minute": 56}
